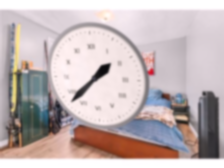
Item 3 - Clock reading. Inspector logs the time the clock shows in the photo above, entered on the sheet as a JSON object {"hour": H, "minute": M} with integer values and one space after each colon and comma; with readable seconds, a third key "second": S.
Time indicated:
{"hour": 1, "minute": 38}
